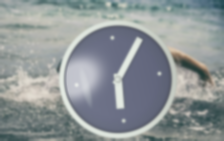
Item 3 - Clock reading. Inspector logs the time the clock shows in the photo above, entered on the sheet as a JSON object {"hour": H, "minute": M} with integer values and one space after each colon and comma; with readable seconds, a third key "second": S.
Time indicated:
{"hour": 6, "minute": 6}
